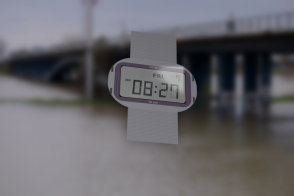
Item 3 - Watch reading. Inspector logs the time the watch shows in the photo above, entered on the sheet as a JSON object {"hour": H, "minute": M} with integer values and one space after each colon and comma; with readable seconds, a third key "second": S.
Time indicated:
{"hour": 8, "minute": 27}
